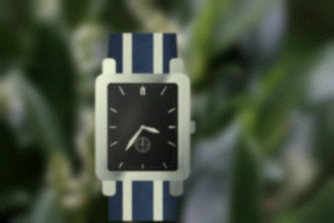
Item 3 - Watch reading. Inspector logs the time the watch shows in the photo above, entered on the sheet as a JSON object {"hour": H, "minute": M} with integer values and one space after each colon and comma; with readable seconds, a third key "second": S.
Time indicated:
{"hour": 3, "minute": 36}
